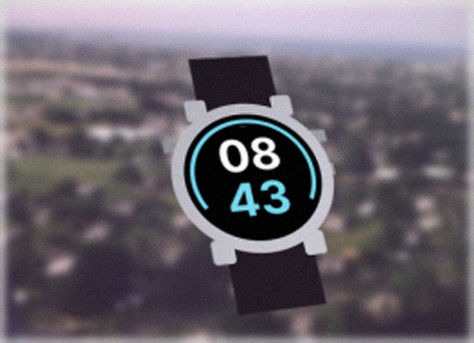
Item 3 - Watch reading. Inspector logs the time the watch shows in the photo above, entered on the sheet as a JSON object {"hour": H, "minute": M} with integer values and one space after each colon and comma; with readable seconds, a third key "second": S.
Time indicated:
{"hour": 8, "minute": 43}
